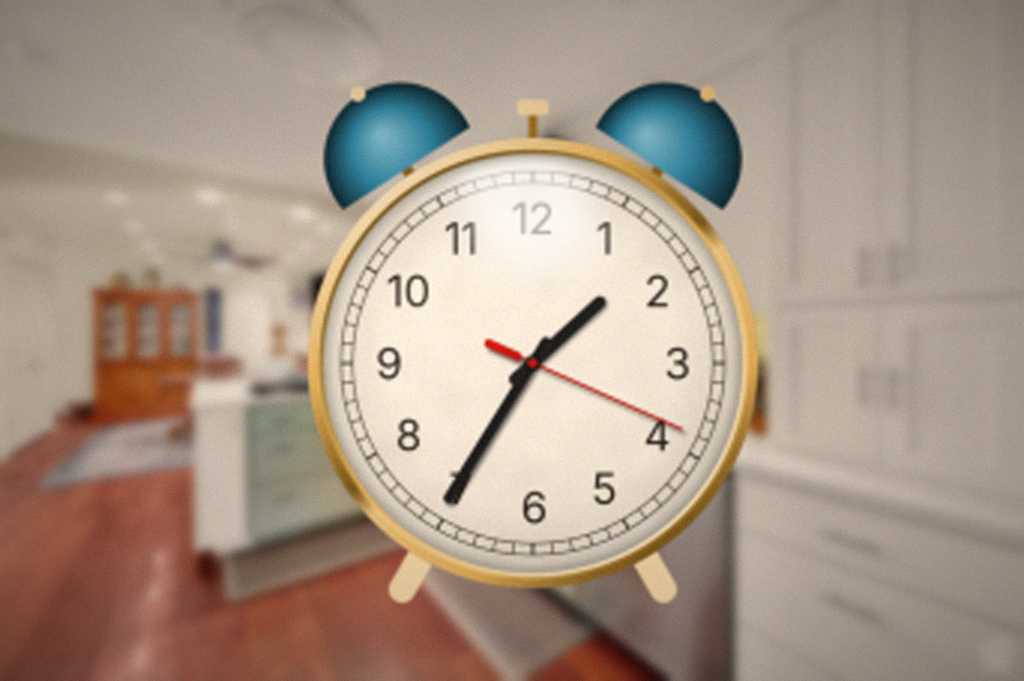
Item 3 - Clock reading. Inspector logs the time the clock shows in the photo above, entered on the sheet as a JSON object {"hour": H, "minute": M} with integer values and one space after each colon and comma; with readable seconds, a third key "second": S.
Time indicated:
{"hour": 1, "minute": 35, "second": 19}
